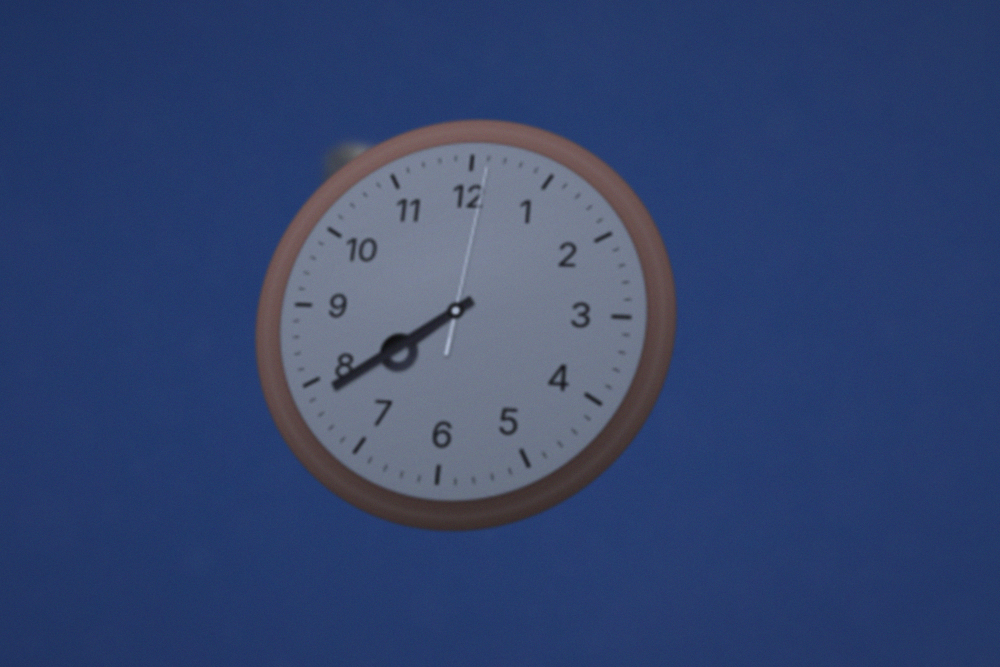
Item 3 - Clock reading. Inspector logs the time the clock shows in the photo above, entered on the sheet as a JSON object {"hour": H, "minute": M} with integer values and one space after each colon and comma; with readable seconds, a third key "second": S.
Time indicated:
{"hour": 7, "minute": 39, "second": 1}
